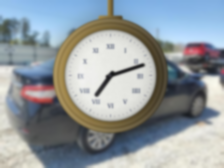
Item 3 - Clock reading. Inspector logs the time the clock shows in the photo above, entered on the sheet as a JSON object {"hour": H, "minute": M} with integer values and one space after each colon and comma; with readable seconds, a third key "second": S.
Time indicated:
{"hour": 7, "minute": 12}
